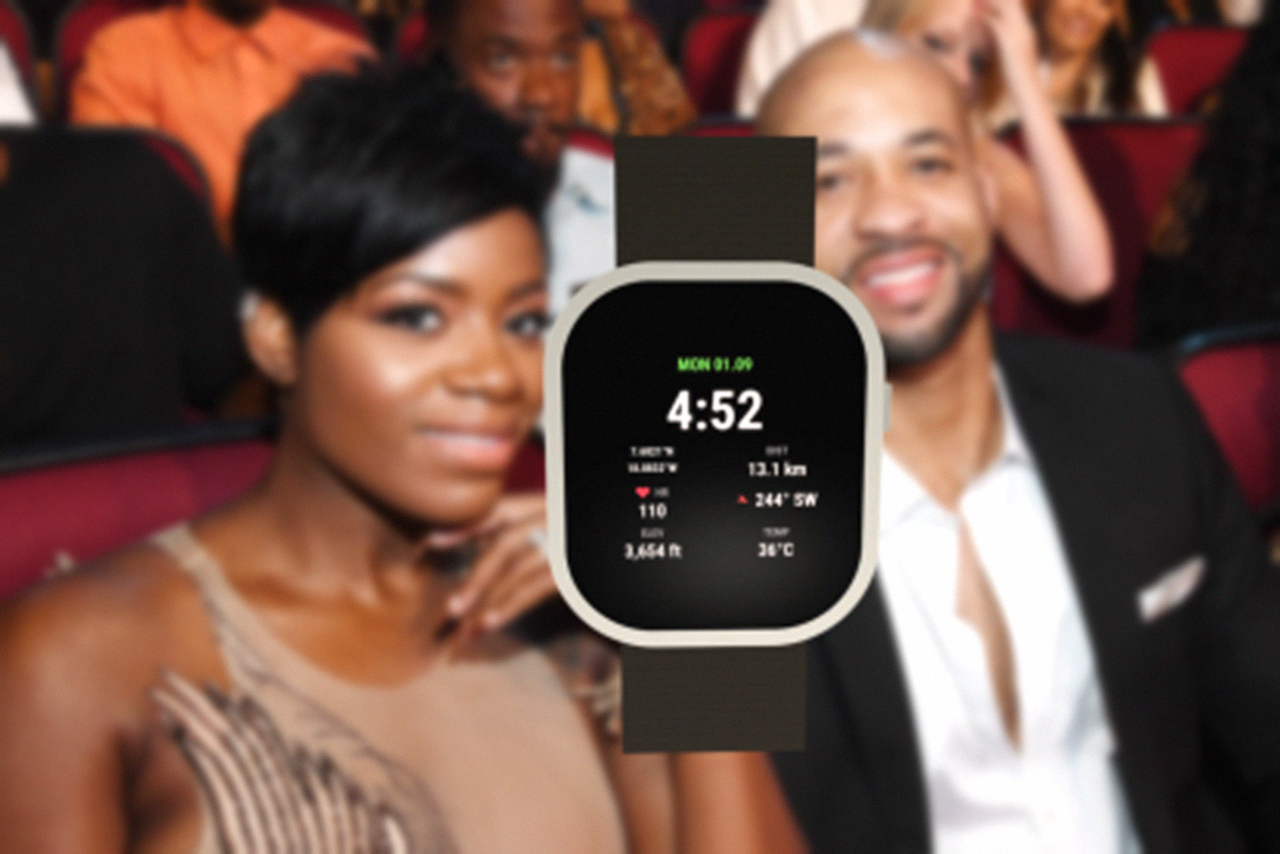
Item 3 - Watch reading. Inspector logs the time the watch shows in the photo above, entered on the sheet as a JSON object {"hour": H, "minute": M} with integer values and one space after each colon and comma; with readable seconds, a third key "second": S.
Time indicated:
{"hour": 4, "minute": 52}
